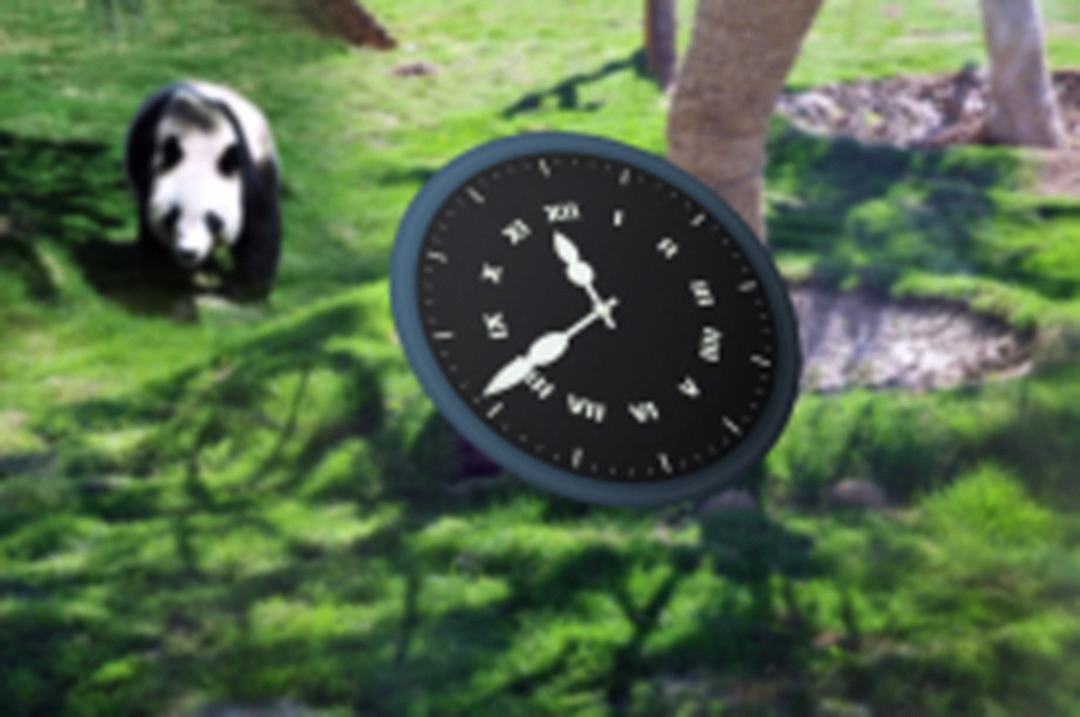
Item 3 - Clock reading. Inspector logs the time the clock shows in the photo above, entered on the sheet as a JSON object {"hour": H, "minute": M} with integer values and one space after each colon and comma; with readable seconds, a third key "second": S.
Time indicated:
{"hour": 11, "minute": 41}
